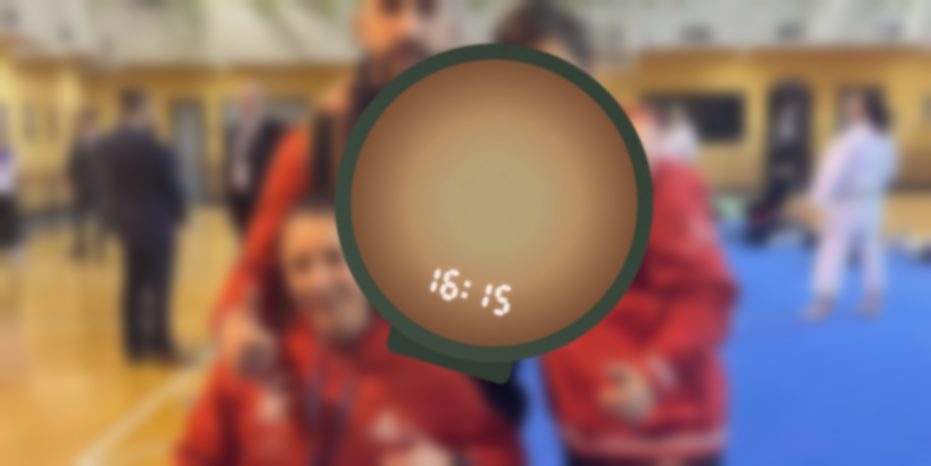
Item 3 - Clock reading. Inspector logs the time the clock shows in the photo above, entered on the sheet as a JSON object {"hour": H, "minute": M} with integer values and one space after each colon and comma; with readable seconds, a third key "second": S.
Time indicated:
{"hour": 16, "minute": 15}
